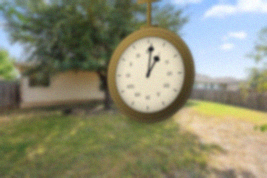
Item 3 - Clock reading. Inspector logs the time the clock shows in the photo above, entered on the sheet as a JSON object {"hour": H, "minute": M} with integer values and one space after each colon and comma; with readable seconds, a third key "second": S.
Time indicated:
{"hour": 1, "minute": 1}
